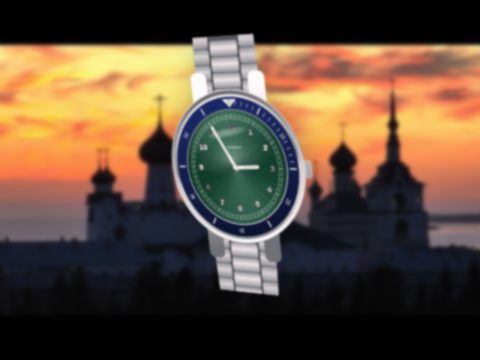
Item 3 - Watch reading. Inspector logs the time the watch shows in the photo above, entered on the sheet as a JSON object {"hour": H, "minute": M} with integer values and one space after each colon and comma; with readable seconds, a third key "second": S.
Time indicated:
{"hour": 2, "minute": 55}
